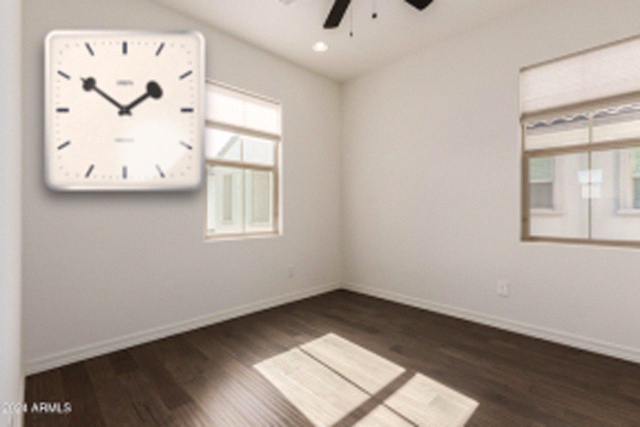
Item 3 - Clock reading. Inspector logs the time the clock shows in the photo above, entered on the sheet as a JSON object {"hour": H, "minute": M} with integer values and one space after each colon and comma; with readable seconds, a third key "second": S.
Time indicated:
{"hour": 1, "minute": 51}
